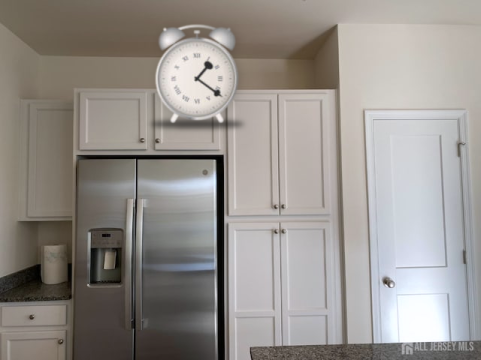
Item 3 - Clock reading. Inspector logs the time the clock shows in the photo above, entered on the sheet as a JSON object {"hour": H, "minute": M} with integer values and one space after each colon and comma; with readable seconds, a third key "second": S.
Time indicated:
{"hour": 1, "minute": 21}
